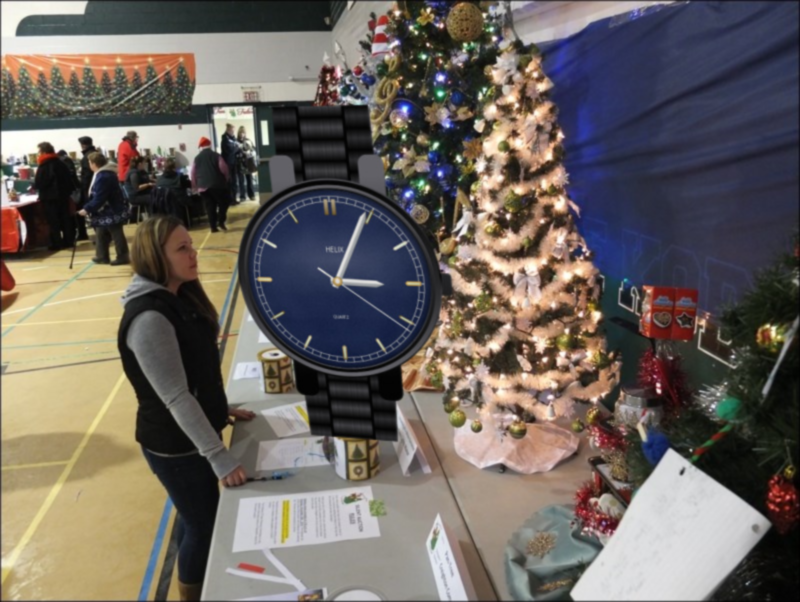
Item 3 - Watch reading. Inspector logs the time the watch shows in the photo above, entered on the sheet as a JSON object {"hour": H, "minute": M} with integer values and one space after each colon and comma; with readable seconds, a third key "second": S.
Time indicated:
{"hour": 3, "minute": 4, "second": 21}
